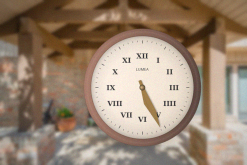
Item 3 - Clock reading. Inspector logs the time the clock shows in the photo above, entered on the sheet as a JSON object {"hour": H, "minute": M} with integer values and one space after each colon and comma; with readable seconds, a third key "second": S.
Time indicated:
{"hour": 5, "minute": 26}
